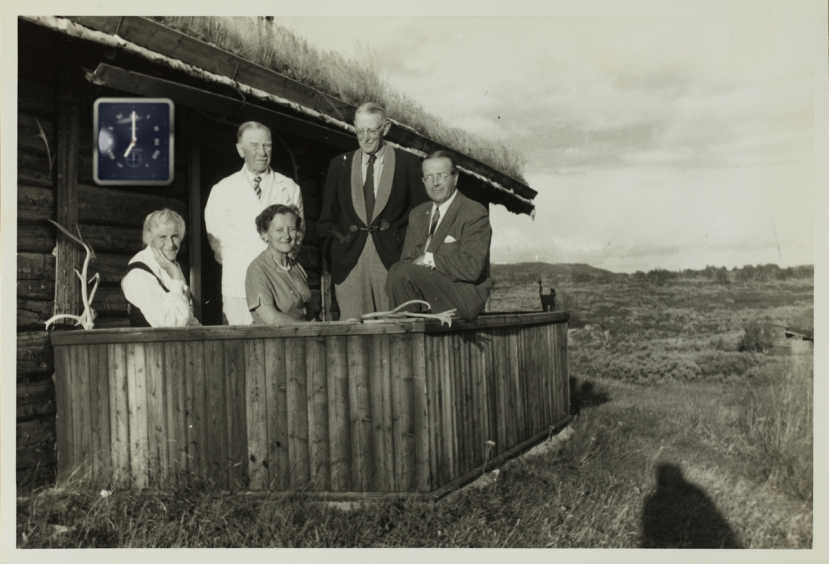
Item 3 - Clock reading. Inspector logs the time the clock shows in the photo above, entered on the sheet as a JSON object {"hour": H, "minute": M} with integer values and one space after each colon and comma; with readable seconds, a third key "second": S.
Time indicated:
{"hour": 7, "minute": 0}
